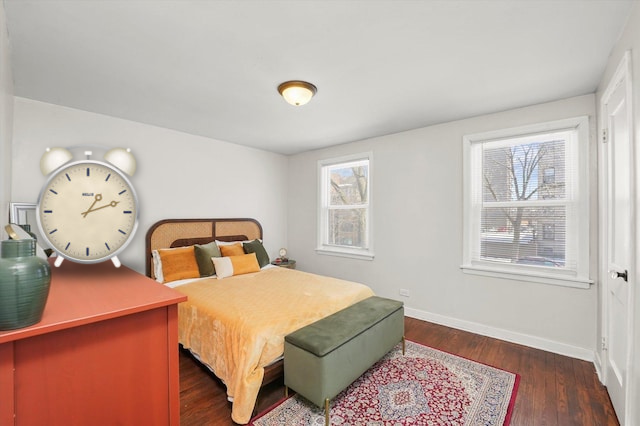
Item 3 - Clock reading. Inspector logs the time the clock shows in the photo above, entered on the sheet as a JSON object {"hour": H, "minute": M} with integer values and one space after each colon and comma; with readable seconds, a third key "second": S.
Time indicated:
{"hour": 1, "minute": 12}
